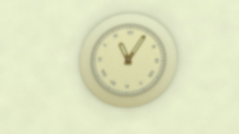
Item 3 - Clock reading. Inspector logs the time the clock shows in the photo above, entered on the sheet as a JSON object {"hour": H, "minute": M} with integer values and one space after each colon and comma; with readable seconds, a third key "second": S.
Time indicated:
{"hour": 11, "minute": 5}
